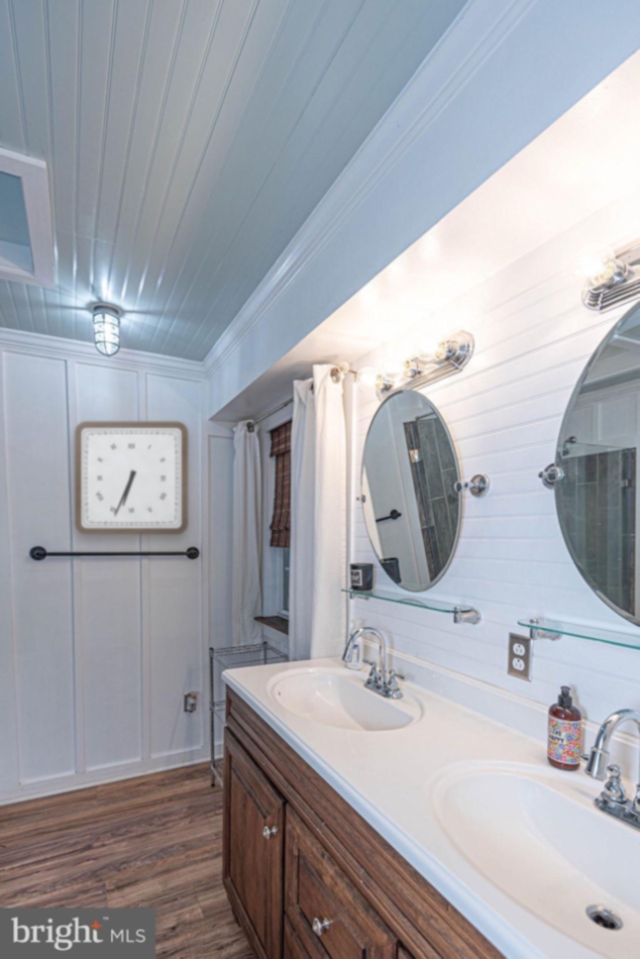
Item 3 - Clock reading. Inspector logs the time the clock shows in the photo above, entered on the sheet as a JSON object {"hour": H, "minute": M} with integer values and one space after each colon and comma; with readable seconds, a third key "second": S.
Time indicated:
{"hour": 6, "minute": 34}
